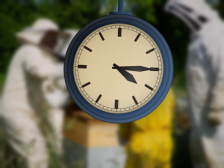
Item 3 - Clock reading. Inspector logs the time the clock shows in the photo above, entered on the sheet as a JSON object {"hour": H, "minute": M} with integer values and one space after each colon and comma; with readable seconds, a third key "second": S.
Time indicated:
{"hour": 4, "minute": 15}
